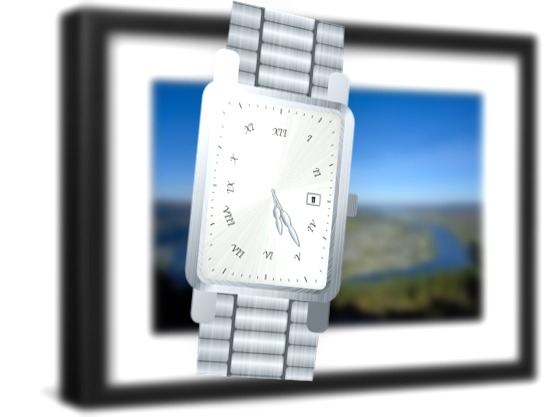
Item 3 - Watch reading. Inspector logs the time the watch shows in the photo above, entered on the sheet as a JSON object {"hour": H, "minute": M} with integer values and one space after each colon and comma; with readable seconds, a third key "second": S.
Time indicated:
{"hour": 5, "minute": 24}
